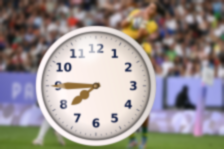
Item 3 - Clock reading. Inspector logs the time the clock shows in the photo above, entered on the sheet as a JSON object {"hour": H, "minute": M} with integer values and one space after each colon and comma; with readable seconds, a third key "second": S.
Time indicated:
{"hour": 7, "minute": 45}
